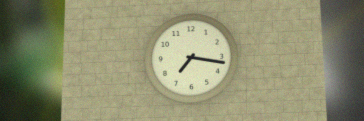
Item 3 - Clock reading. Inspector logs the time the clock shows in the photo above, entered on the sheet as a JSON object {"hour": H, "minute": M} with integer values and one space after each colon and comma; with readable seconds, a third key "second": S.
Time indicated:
{"hour": 7, "minute": 17}
